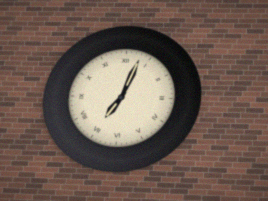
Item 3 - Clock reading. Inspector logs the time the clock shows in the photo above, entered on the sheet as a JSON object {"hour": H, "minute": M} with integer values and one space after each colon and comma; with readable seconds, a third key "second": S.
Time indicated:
{"hour": 7, "minute": 3}
